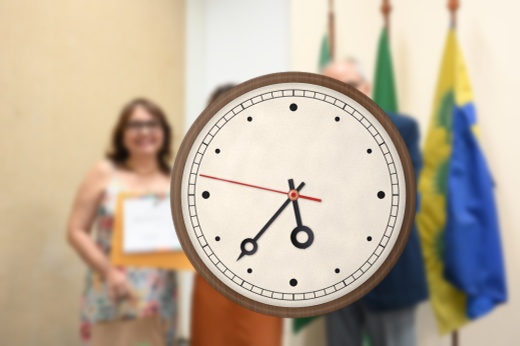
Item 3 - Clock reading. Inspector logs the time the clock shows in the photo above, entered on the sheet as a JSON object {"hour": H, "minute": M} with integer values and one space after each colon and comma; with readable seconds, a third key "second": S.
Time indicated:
{"hour": 5, "minute": 36, "second": 47}
